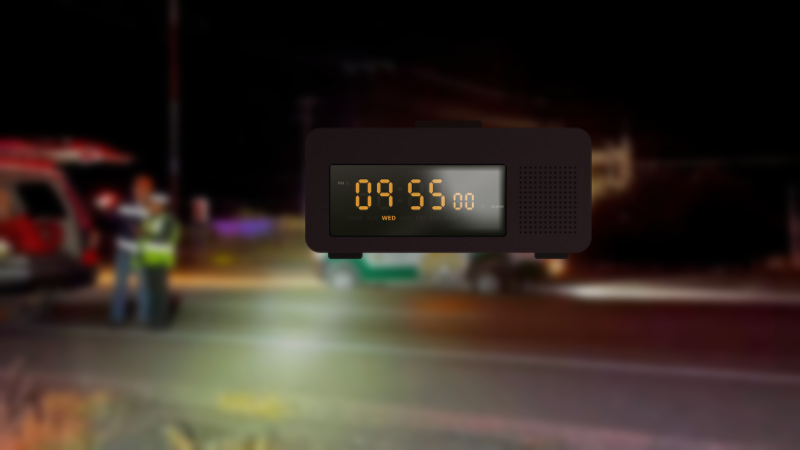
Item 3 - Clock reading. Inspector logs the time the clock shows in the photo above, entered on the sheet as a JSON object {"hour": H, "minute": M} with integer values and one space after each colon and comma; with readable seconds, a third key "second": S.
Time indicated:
{"hour": 9, "minute": 55, "second": 0}
